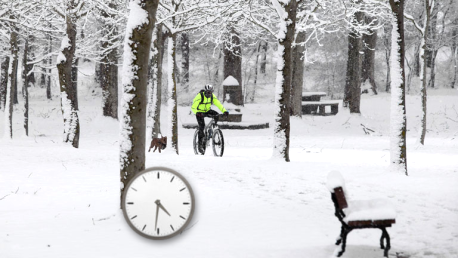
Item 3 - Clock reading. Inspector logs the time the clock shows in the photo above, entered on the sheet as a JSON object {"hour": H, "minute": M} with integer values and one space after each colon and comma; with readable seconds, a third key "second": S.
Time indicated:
{"hour": 4, "minute": 31}
